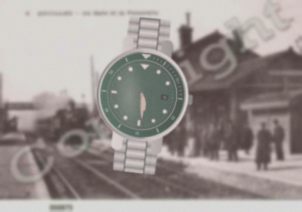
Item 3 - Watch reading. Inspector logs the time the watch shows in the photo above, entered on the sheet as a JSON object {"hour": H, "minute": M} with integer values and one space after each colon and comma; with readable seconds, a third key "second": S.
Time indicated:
{"hour": 5, "minute": 29}
